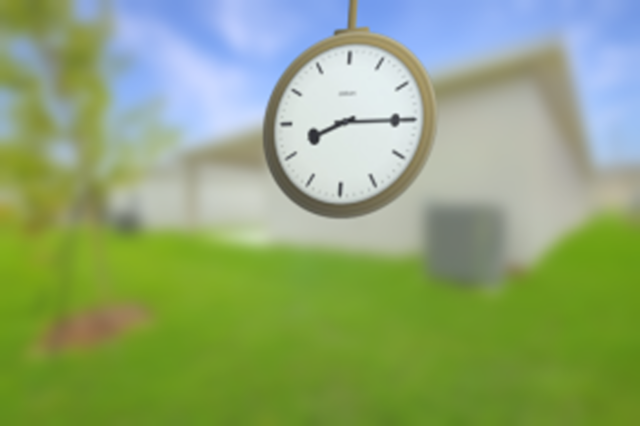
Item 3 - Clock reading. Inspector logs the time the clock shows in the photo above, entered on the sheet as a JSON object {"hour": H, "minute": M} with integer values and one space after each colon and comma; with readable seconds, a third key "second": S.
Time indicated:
{"hour": 8, "minute": 15}
